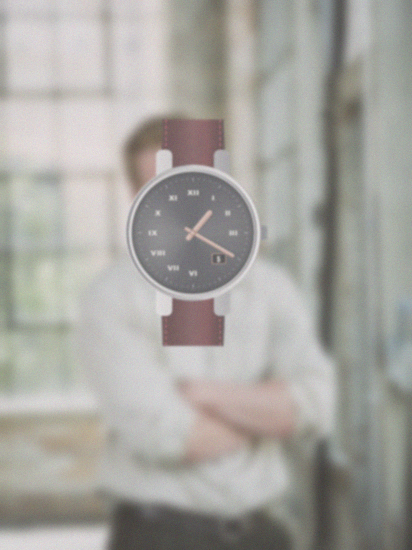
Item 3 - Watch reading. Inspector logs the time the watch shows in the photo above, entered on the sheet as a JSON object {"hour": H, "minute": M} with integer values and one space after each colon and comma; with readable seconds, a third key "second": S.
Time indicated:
{"hour": 1, "minute": 20}
